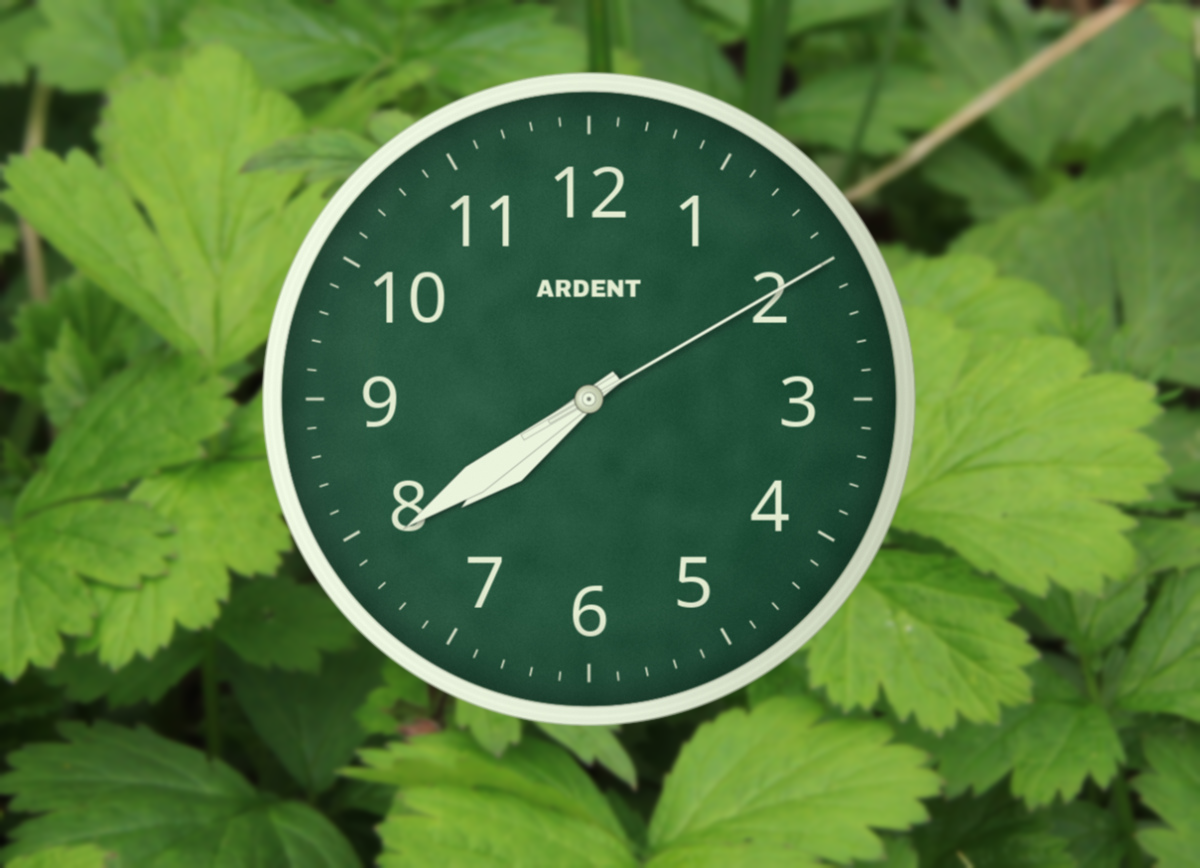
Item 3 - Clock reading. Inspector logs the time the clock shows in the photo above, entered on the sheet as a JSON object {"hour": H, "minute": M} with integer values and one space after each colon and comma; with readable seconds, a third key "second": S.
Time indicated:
{"hour": 7, "minute": 39, "second": 10}
